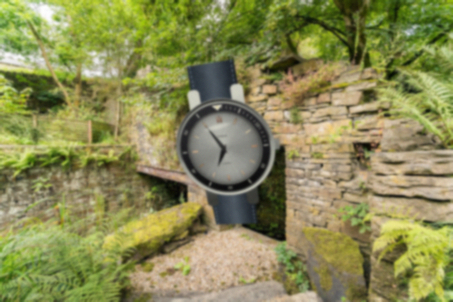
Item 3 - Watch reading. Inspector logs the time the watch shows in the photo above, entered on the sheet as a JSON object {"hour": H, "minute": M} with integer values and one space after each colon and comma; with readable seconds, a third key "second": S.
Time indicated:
{"hour": 6, "minute": 55}
